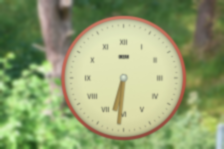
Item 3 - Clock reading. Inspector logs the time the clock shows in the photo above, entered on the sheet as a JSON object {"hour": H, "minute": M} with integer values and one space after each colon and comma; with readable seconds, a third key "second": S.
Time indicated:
{"hour": 6, "minute": 31}
